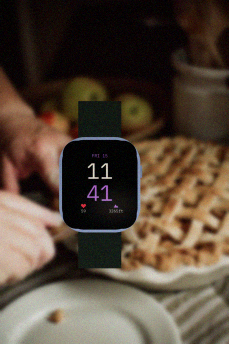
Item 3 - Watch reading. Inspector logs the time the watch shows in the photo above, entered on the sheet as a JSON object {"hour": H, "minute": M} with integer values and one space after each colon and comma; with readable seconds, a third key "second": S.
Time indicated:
{"hour": 11, "minute": 41}
